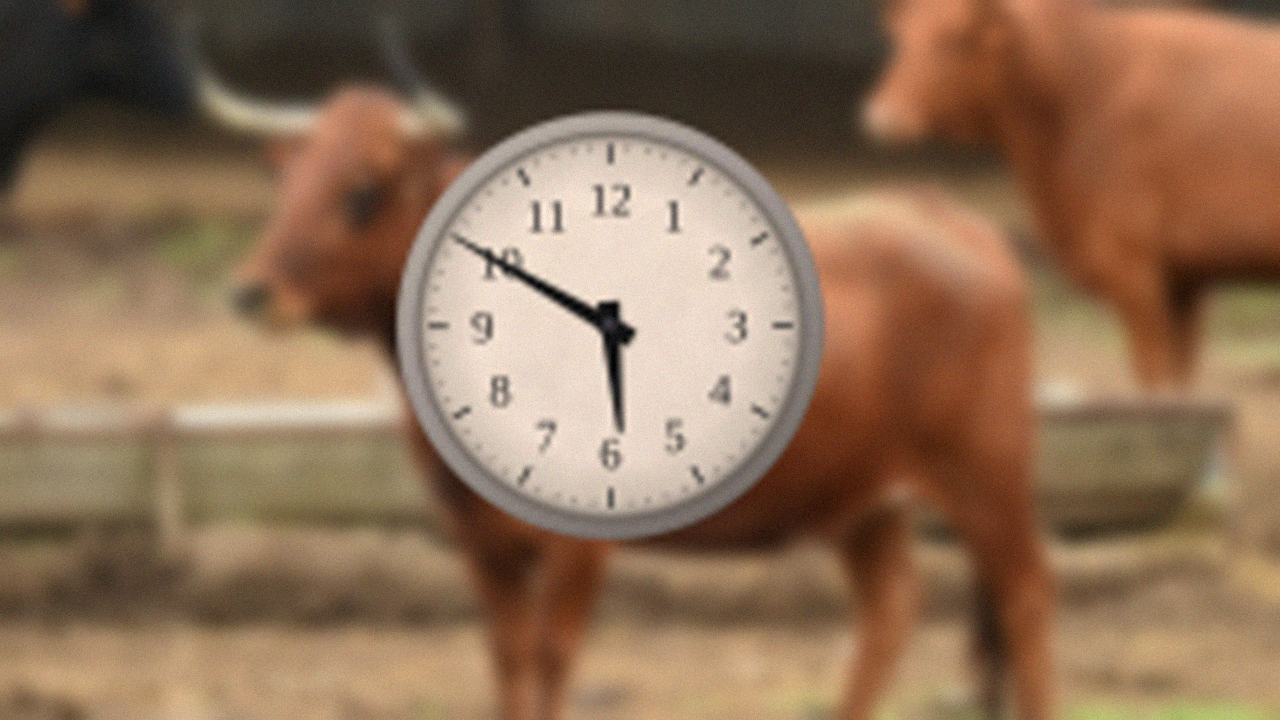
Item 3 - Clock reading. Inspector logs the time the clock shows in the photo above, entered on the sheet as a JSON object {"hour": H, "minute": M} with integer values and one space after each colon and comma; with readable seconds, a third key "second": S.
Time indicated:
{"hour": 5, "minute": 50}
